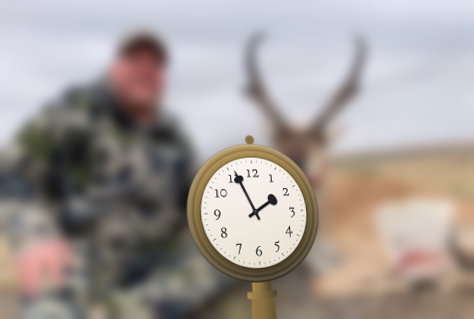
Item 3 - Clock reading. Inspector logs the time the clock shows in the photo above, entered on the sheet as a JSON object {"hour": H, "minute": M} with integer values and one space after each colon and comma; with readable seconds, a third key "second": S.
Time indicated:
{"hour": 1, "minute": 56}
